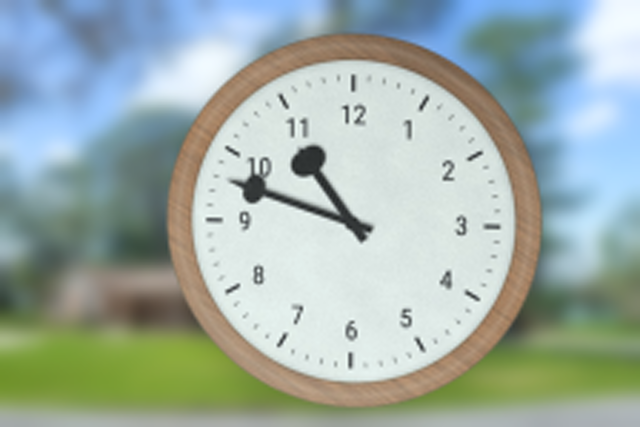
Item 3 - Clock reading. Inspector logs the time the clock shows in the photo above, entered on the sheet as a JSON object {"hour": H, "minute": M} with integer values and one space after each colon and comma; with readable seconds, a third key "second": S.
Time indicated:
{"hour": 10, "minute": 48}
